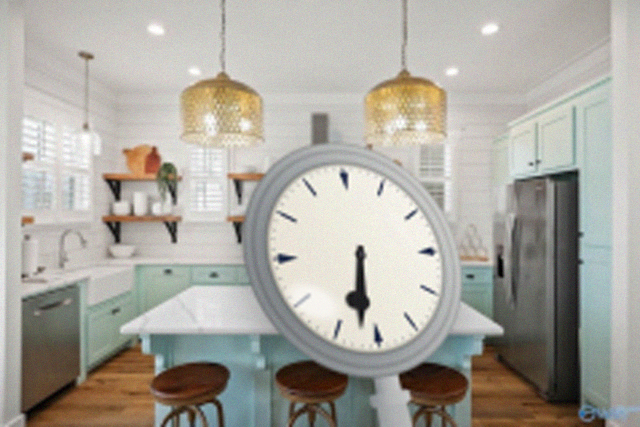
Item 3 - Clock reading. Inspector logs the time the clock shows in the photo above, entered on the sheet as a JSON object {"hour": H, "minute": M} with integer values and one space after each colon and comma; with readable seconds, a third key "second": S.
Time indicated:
{"hour": 6, "minute": 32}
